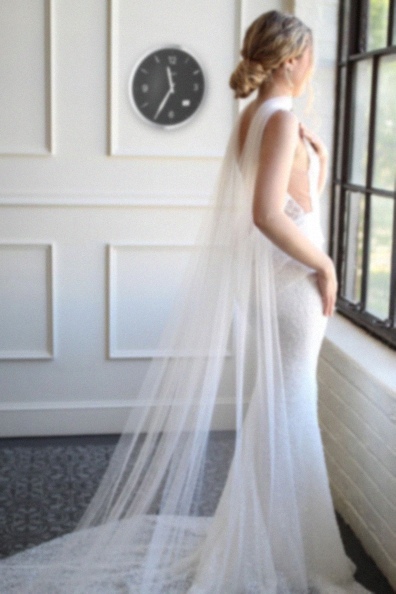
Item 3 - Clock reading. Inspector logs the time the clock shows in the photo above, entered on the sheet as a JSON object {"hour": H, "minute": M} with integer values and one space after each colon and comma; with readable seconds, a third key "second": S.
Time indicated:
{"hour": 11, "minute": 35}
